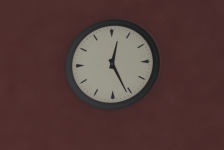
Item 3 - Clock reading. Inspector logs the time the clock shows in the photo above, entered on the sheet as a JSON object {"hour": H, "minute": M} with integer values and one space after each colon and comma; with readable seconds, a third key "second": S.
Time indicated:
{"hour": 12, "minute": 26}
